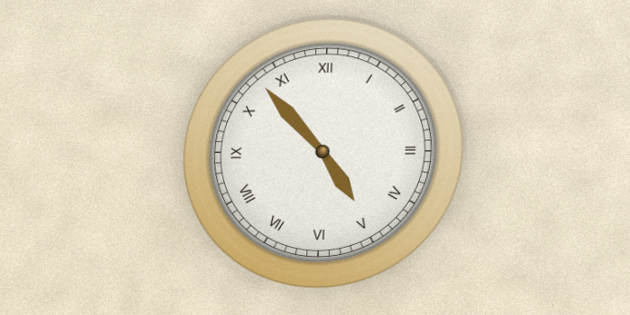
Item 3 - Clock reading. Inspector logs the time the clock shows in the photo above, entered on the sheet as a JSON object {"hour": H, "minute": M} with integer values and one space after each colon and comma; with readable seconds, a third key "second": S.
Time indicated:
{"hour": 4, "minute": 53}
